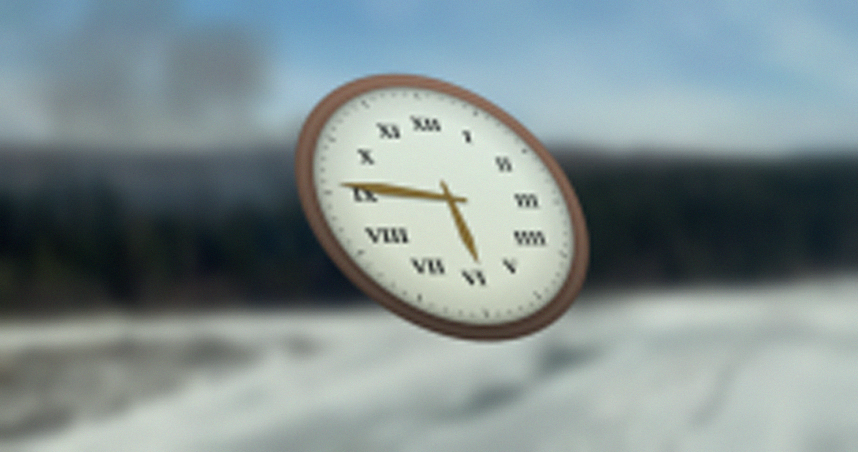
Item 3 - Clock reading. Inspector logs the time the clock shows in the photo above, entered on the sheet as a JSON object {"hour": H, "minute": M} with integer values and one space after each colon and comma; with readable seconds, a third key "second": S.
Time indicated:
{"hour": 5, "minute": 46}
